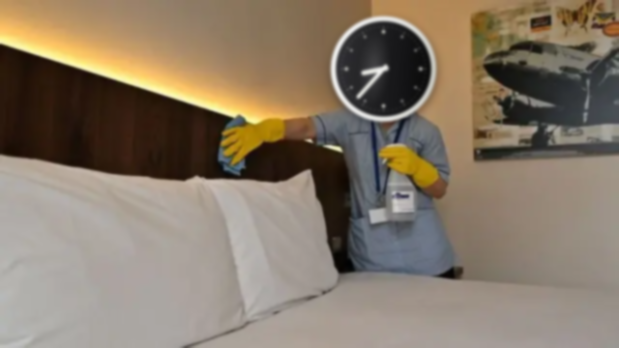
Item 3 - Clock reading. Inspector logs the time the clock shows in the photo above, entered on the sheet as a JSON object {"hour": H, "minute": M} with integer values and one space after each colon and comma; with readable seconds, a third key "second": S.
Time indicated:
{"hour": 8, "minute": 37}
